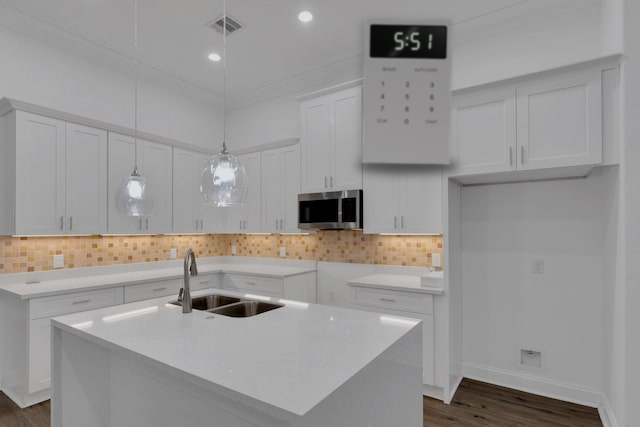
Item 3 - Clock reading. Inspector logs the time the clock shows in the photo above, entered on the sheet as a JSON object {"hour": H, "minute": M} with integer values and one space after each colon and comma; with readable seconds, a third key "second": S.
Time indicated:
{"hour": 5, "minute": 51}
